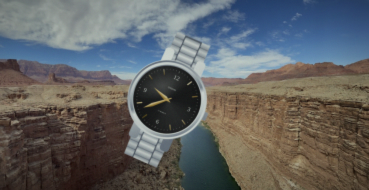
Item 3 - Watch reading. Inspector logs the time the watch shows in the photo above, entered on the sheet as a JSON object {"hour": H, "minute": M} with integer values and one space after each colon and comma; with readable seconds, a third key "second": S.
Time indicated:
{"hour": 9, "minute": 38}
